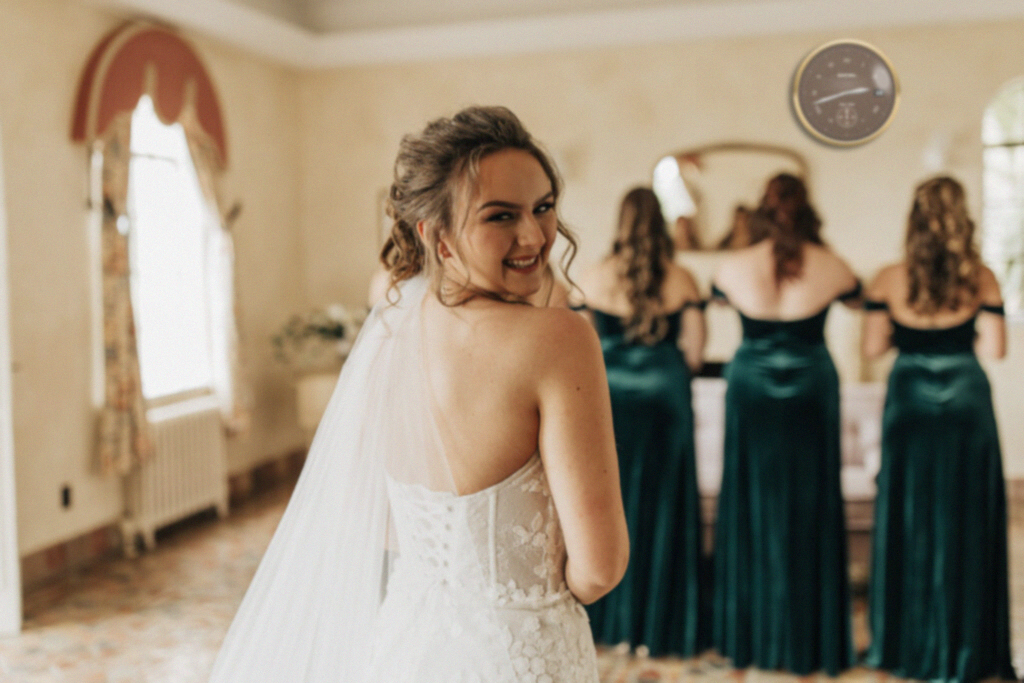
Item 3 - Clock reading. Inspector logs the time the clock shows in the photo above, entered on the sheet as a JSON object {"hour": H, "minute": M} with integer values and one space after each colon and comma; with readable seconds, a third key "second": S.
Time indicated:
{"hour": 2, "minute": 42}
